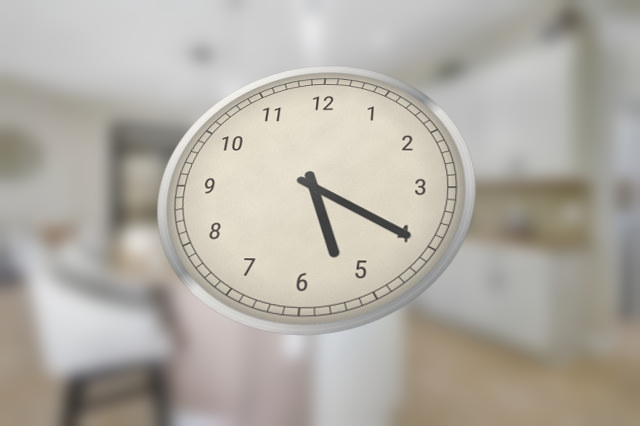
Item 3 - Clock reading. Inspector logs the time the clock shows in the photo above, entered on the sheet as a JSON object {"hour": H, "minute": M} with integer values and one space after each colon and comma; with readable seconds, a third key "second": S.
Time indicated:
{"hour": 5, "minute": 20}
